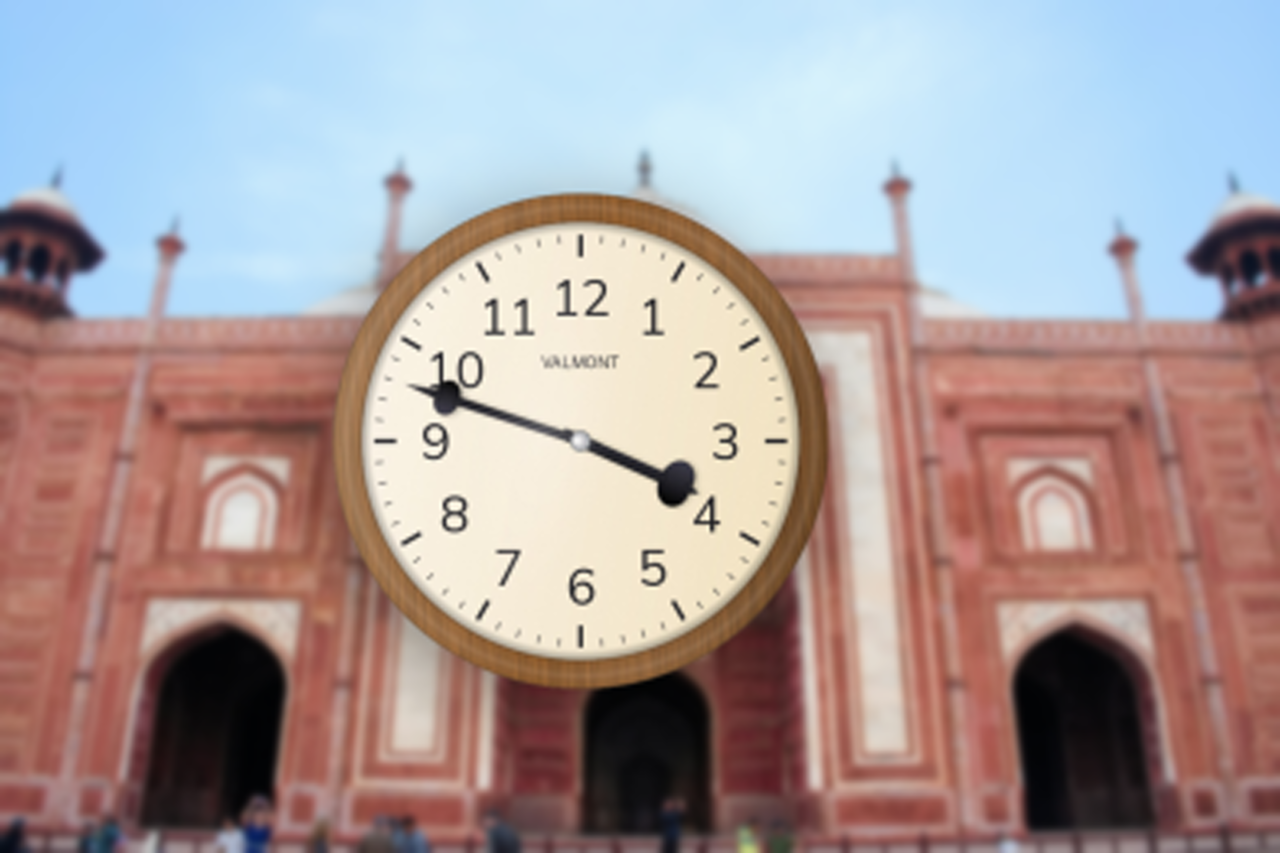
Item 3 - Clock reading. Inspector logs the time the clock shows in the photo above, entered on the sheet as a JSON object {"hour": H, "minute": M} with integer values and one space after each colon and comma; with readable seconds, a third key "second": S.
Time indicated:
{"hour": 3, "minute": 48}
